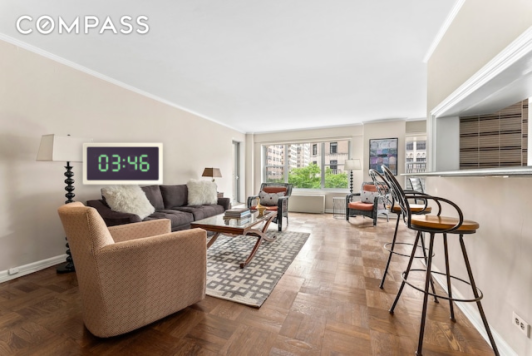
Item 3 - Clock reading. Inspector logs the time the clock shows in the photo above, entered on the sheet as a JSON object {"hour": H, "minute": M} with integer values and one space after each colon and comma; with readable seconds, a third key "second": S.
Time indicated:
{"hour": 3, "minute": 46}
